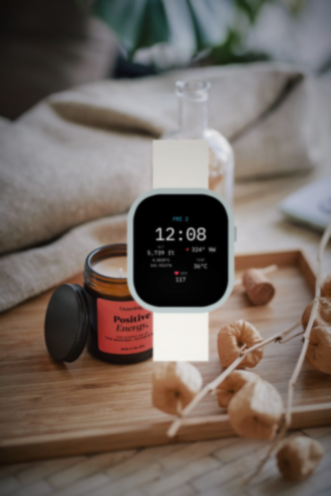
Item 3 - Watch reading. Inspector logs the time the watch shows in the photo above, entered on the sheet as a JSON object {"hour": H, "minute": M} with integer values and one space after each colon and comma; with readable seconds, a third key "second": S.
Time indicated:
{"hour": 12, "minute": 8}
